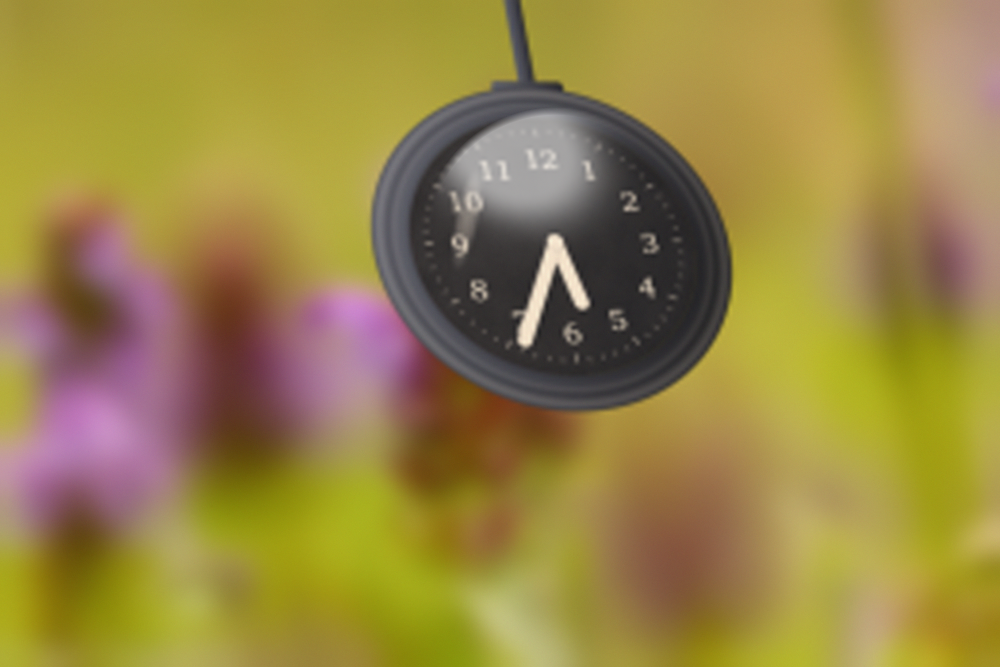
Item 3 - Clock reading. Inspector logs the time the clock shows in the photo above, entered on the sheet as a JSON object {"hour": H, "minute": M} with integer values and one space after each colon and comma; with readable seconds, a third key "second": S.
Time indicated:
{"hour": 5, "minute": 34}
